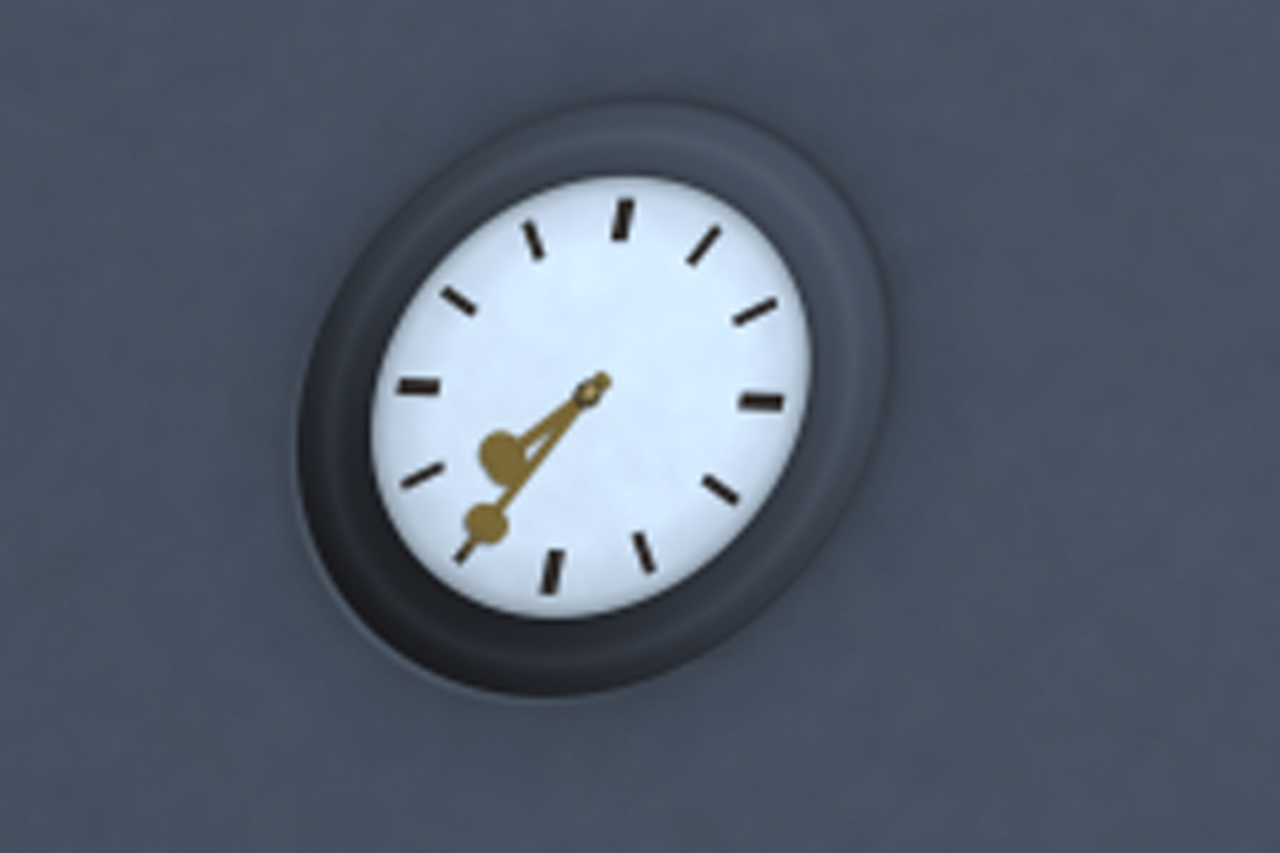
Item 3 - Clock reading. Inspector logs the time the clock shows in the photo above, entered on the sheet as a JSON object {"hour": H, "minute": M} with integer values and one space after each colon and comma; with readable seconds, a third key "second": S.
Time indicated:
{"hour": 7, "minute": 35}
